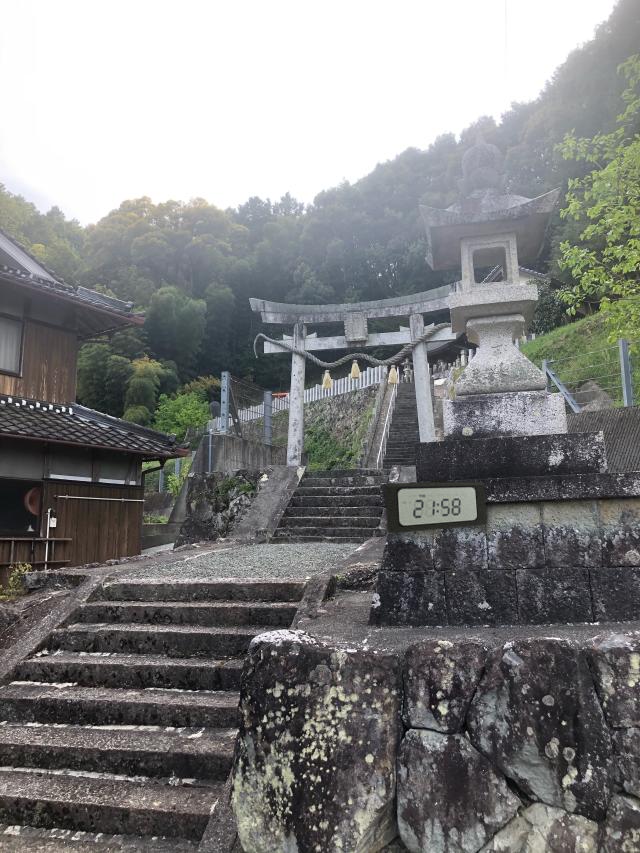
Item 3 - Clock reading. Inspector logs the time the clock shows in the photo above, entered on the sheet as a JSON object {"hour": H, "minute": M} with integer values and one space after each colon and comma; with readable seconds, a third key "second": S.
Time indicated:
{"hour": 21, "minute": 58}
